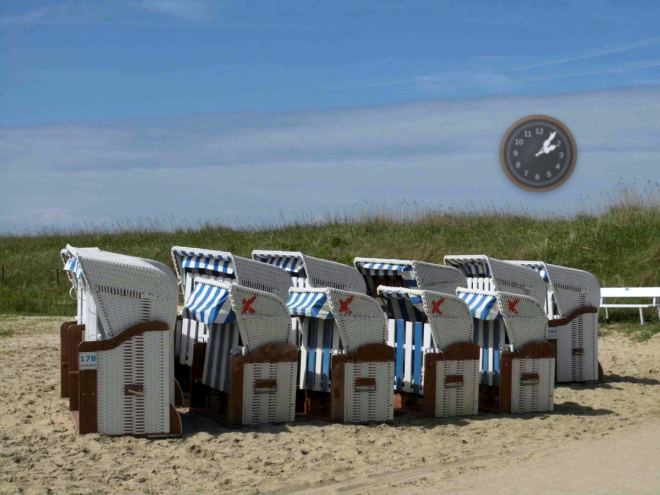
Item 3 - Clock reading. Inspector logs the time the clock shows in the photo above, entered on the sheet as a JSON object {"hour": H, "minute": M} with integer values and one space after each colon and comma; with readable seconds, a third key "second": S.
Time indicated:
{"hour": 2, "minute": 6}
